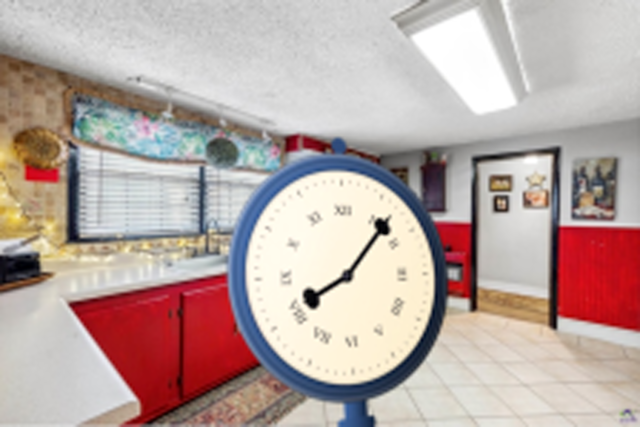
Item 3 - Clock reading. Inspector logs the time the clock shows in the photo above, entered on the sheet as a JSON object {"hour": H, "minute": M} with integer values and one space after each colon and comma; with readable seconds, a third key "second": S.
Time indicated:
{"hour": 8, "minute": 7}
